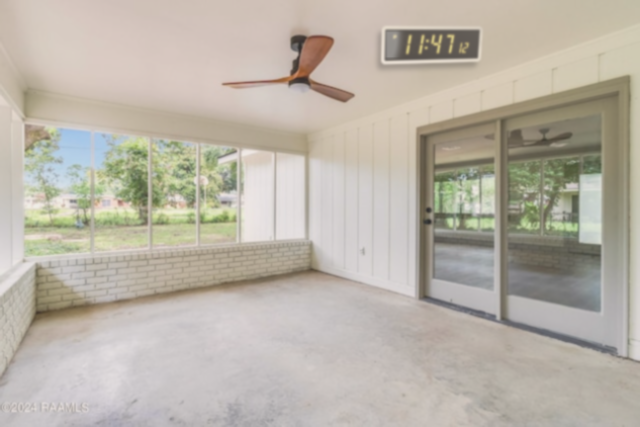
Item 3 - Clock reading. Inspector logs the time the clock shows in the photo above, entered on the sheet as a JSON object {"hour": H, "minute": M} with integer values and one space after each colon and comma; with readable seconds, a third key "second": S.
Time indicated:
{"hour": 11, "minute": 47}
